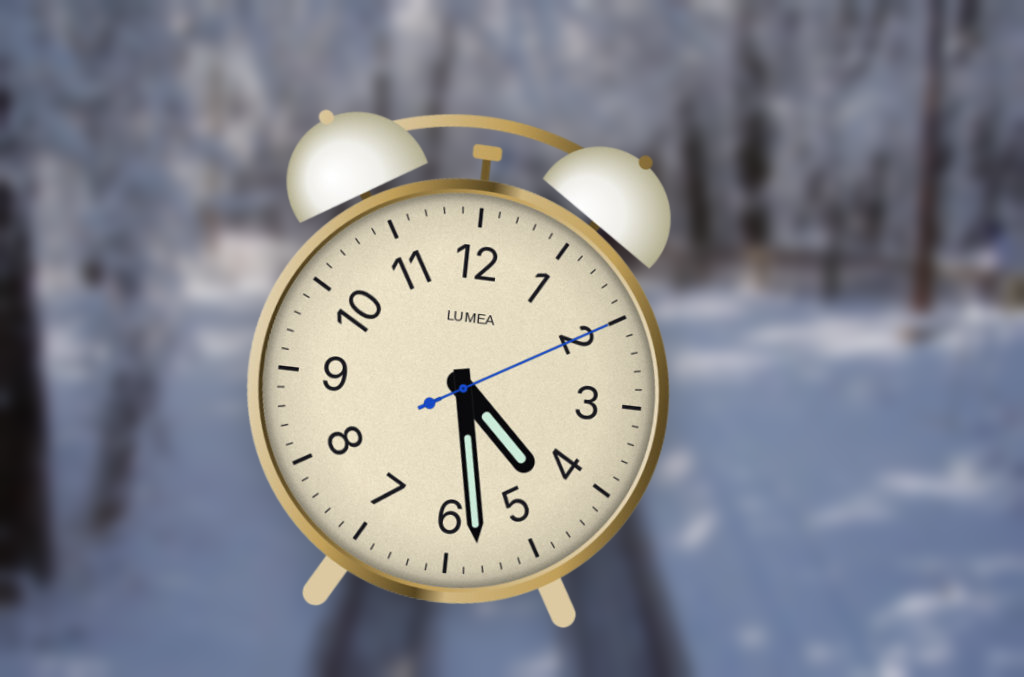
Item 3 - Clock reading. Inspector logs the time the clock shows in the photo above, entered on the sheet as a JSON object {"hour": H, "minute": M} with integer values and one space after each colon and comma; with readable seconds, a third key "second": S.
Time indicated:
{"hour": 4, "minute": 28, "second": 10}
